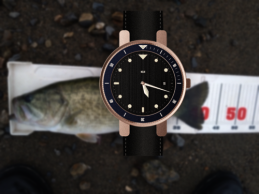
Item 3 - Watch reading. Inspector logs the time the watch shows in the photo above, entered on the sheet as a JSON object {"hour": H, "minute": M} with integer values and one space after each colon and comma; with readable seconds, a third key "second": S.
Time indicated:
{"hour": 5, "minute": 18}
